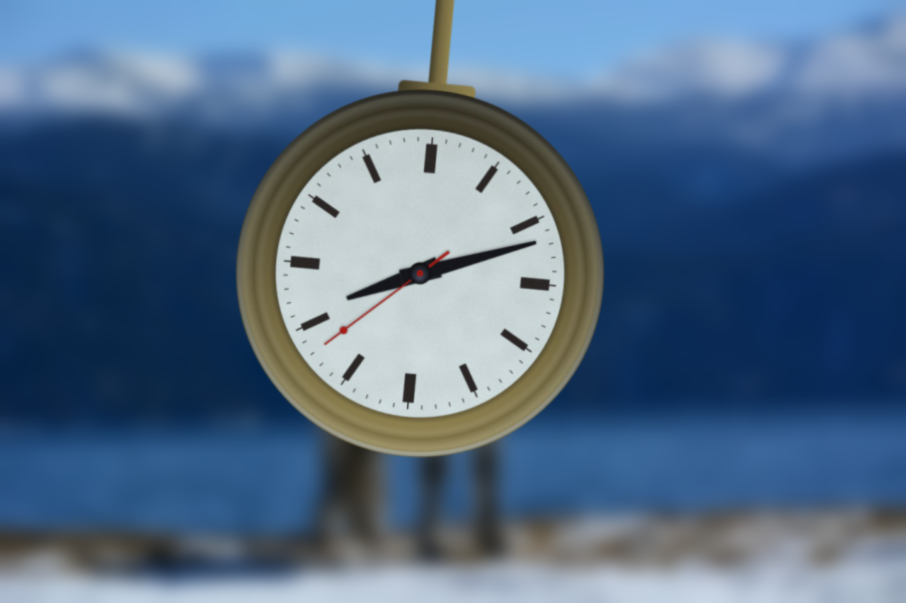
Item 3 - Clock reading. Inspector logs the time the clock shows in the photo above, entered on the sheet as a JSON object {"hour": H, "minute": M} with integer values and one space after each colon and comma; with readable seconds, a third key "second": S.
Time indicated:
{"hour": 8, "minute": 11, "second": 38}
